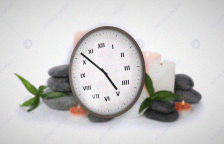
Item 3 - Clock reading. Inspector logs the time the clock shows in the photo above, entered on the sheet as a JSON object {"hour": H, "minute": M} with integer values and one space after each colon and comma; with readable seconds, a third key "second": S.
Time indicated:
{"hour": 4, "minute": 52}
